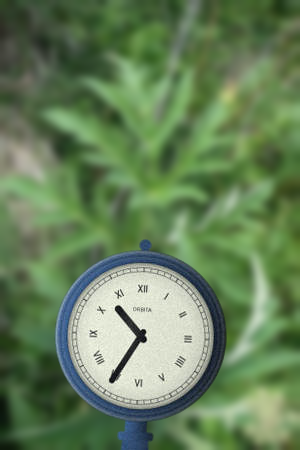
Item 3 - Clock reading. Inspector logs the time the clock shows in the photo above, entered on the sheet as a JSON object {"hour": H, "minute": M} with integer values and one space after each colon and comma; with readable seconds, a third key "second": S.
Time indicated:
{"hour": 10, "minute": 35}
